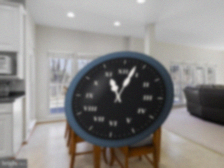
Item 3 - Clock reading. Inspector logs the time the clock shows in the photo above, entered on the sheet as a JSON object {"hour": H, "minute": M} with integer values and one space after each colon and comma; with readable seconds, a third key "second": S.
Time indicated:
{"hour": 11, "minute": 3}
